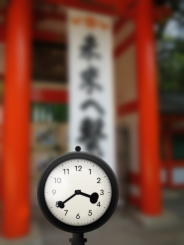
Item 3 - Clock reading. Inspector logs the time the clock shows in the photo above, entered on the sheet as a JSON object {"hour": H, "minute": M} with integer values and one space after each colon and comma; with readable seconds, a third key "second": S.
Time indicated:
{"hour": 3, "minute": 39}
